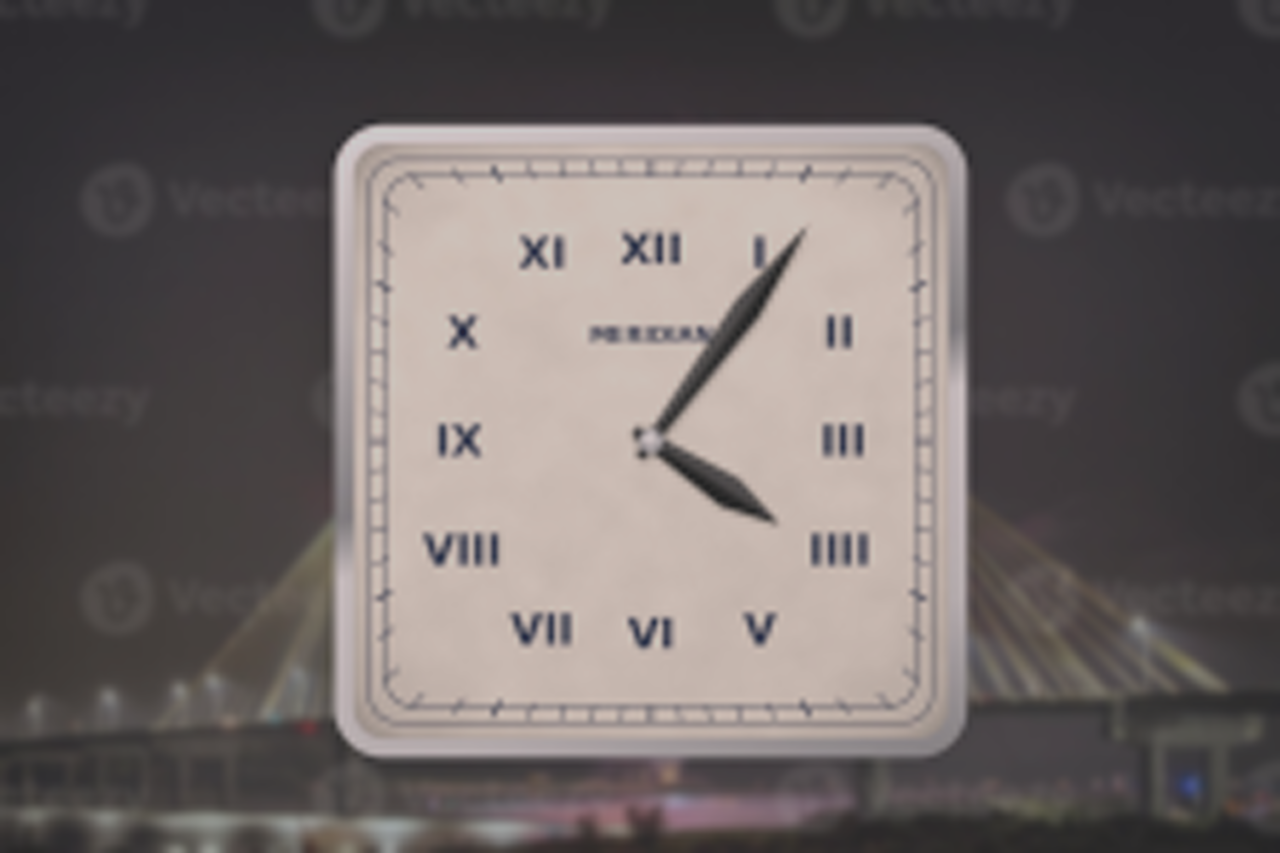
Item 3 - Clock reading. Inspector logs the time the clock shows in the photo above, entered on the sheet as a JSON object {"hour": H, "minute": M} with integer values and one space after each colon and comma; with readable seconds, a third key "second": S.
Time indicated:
{"hour": 4, "minute": 6}
